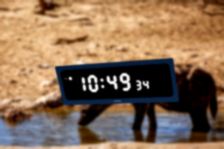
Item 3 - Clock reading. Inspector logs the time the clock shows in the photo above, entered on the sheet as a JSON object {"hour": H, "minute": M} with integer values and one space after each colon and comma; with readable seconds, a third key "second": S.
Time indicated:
{"hour": 10, "minute": 49}
